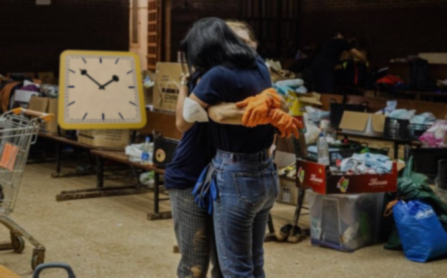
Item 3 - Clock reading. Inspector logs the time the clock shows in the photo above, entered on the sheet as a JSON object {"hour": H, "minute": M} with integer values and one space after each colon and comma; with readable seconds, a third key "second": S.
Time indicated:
{"hour": 1, "minute": 52}
